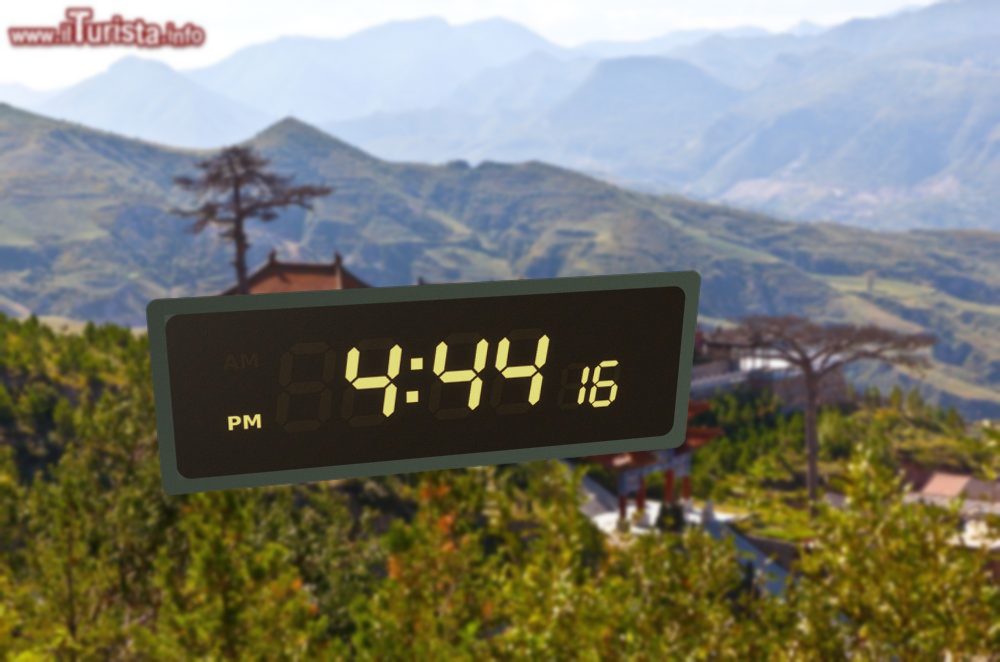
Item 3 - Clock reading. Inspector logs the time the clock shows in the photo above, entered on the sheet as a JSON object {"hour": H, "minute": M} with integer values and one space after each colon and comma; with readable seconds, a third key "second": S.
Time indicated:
{"hour": 4, "minute": 44, "second": 16}
